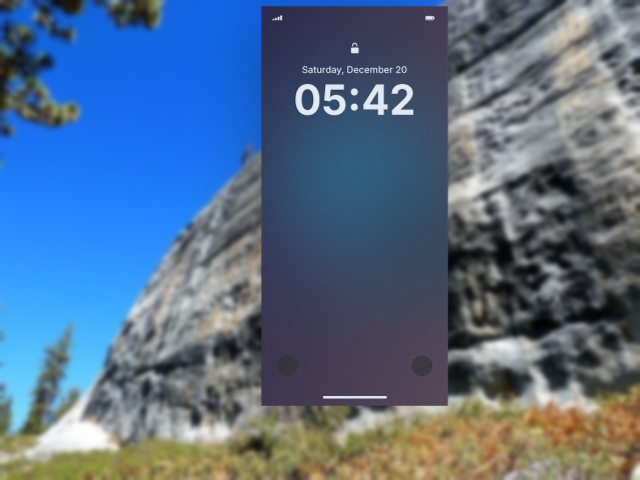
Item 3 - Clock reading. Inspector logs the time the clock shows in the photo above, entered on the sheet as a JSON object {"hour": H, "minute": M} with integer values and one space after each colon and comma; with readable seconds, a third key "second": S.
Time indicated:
{"hour": 5, "minute": 42}
